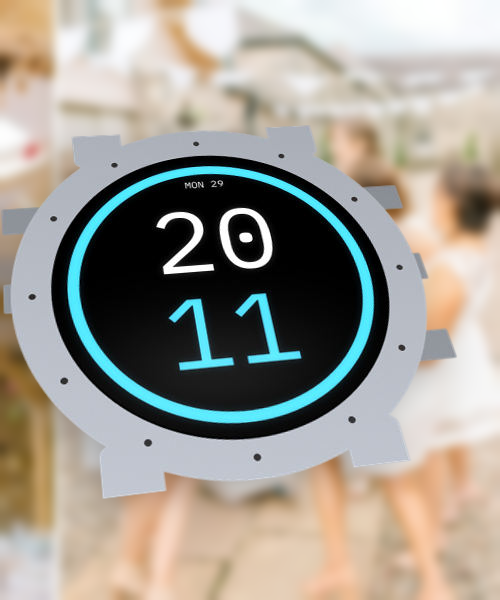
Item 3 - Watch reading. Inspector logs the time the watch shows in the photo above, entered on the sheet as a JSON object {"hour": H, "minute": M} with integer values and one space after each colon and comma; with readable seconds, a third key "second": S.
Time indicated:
{"hour": 20, "minute": 11}
